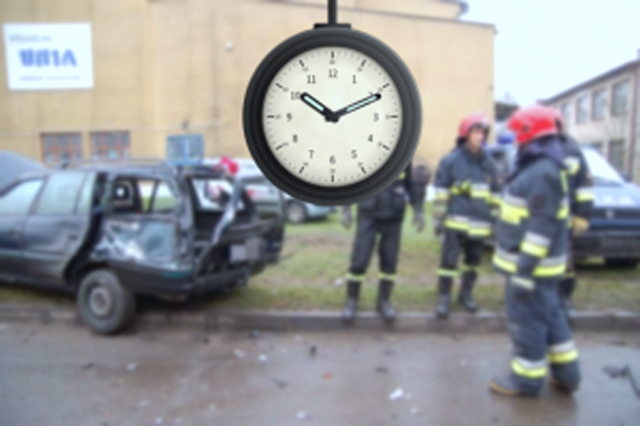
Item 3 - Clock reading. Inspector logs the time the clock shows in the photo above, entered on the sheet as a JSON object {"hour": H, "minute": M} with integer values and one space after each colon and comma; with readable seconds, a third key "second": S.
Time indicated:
{"hour": 10, "minute": 11}
